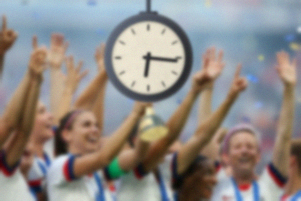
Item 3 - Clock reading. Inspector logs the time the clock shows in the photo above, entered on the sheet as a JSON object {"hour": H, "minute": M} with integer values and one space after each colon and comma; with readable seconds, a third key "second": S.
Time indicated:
{"hour": 6, "minute": 16}
